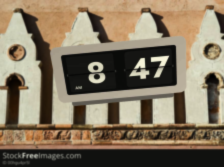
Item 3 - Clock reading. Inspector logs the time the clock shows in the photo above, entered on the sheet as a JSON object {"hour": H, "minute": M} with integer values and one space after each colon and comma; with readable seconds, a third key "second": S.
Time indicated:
{"hour": 8, "minute": 47}
